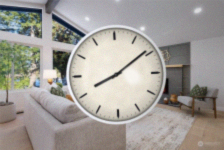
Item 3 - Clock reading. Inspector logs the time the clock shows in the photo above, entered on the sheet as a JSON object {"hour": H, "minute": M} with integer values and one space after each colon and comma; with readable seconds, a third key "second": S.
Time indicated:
{"hour": 8, "minute": 9}
